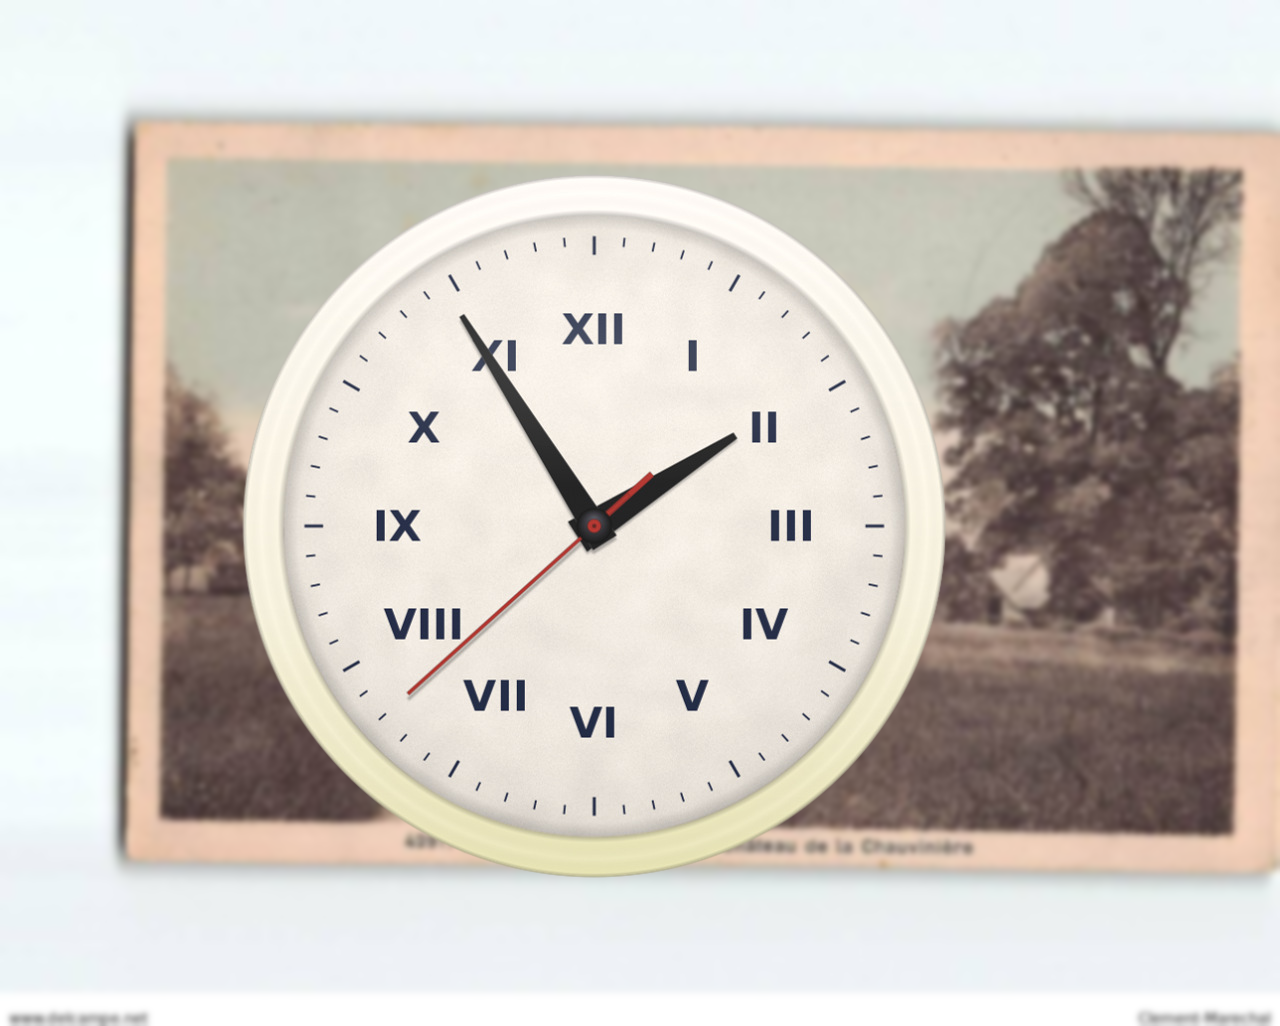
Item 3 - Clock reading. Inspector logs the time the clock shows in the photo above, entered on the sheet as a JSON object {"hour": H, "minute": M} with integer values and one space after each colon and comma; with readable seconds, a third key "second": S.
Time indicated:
{"hour": 1, "minute": 54, "second": 38}
